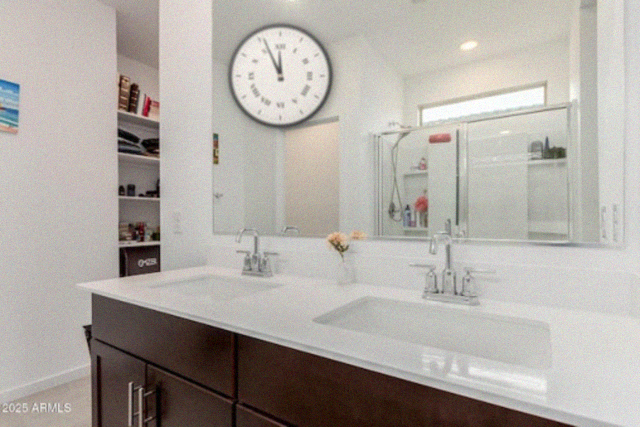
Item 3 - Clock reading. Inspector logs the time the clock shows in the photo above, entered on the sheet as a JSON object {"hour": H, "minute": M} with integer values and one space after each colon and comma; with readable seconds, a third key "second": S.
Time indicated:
{"hour": 11, "minute": 56}
